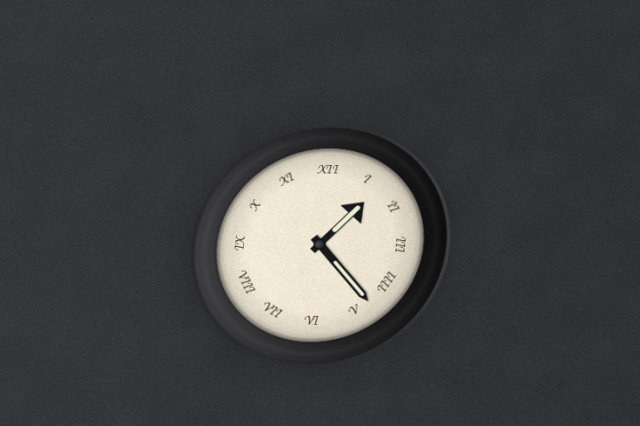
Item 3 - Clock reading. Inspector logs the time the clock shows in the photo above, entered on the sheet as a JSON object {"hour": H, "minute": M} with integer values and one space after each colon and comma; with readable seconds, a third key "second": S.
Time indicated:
{"hour": 1, "minute": 23}
